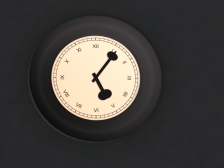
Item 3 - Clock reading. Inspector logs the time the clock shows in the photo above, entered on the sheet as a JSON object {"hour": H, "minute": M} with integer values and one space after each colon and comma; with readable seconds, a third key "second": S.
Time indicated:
{"hour": 5, "minute": 6}
